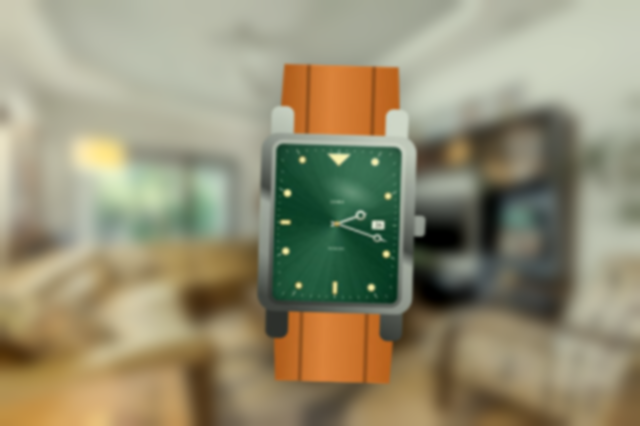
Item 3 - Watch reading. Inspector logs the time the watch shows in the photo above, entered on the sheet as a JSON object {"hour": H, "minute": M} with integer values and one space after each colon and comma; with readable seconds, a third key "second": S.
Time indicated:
{"hour": 2, "minute": 18}
